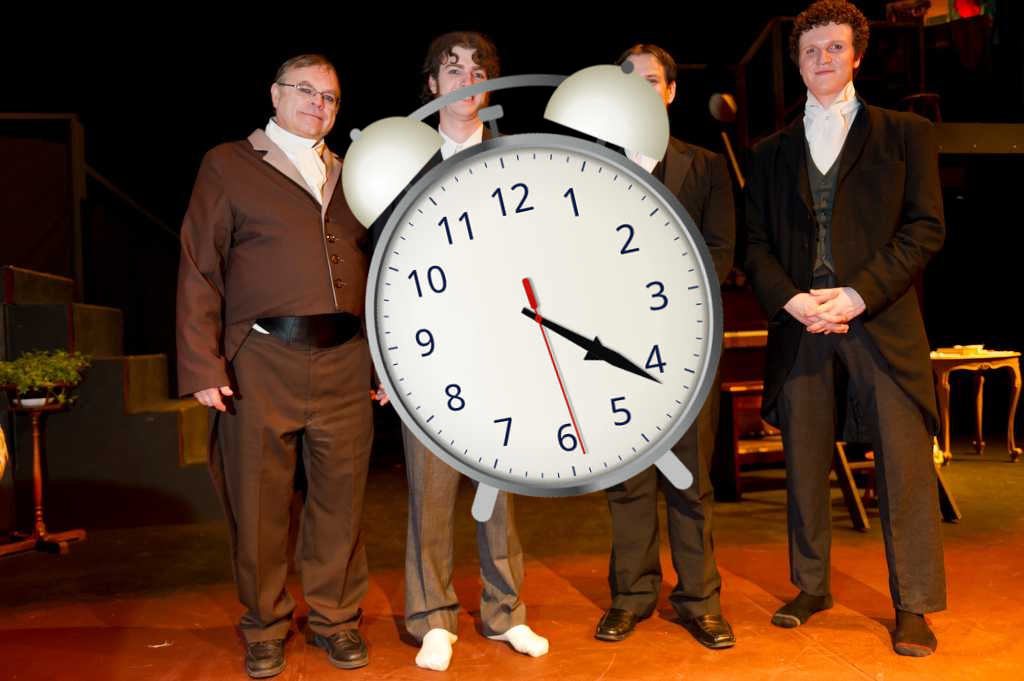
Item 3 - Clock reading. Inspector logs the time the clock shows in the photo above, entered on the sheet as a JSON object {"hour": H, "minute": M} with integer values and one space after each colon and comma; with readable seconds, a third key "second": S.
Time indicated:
{"hour": 4, "minute": 21, "second": 29}
